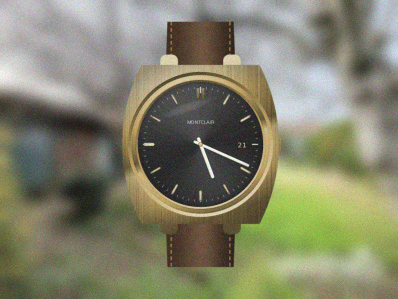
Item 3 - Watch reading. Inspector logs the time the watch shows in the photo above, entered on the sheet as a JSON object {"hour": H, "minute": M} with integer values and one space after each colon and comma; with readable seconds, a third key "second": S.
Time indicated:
{"hour": 5, "minute": 19}
